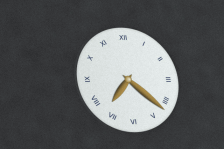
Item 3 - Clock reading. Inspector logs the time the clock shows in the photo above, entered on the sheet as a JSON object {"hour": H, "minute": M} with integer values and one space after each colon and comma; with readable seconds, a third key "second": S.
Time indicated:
{"hour": 7, "minute": 22}
